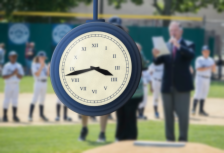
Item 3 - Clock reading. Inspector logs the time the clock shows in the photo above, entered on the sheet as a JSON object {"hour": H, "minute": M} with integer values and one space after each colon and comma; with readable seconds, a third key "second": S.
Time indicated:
{"hour": 3, "minute": 43}
